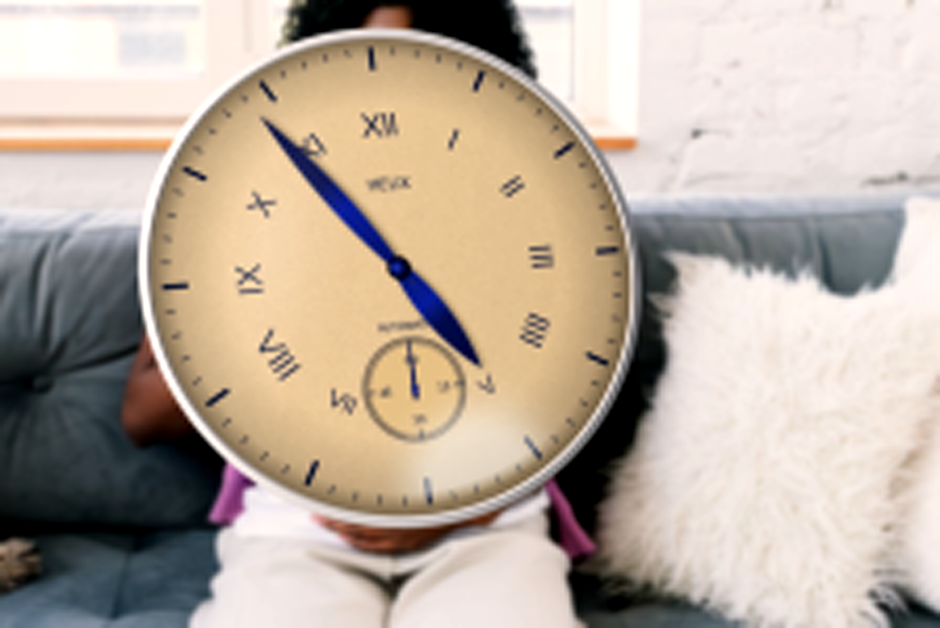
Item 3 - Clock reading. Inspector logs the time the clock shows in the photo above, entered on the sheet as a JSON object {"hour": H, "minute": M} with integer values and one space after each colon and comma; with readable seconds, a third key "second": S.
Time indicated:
{"hour": 4, "minute": 54}
